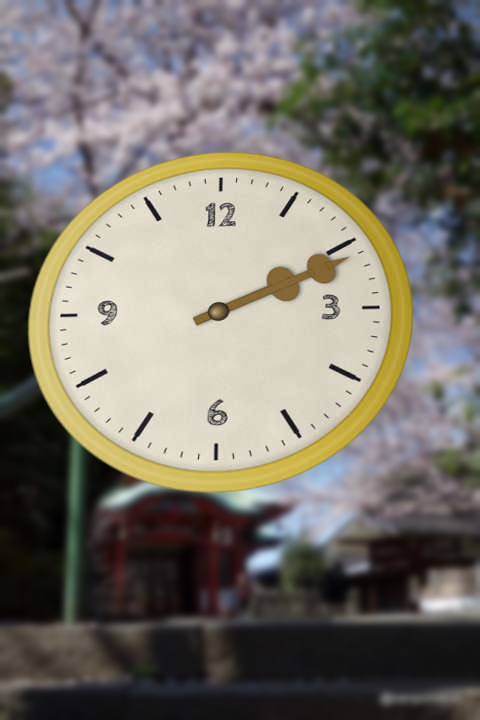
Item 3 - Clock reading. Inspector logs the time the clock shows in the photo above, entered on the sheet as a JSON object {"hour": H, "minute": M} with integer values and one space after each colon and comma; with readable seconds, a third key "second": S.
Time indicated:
{"hour": 2, "minute": 11}
